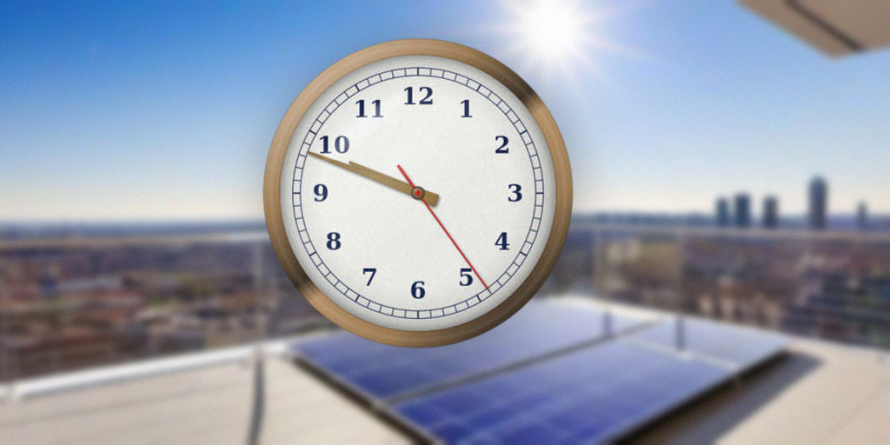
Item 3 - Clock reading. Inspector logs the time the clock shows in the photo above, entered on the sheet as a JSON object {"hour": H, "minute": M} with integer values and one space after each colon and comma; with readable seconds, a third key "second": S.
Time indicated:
{"hour": 9, "minute": 48, "second": 24}
